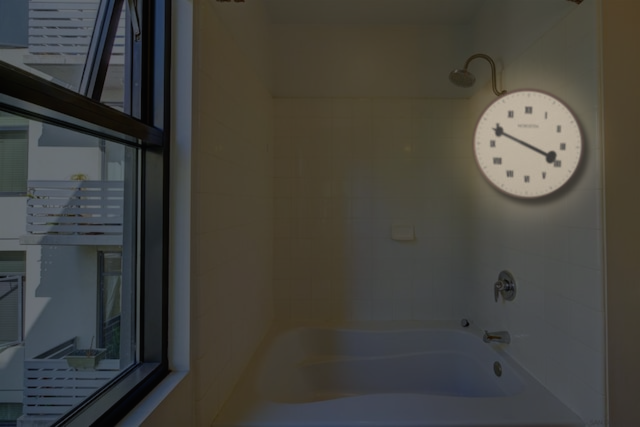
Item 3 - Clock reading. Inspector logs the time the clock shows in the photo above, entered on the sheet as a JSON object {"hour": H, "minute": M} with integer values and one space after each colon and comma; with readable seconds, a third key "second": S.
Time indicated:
{"hour": 3, "minute": 49}
